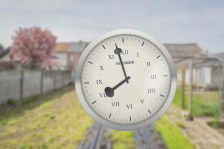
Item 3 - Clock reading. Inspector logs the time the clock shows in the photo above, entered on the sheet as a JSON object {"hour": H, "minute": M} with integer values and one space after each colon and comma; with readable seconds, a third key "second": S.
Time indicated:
{"hour": 7, "minute": 58}
